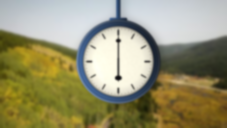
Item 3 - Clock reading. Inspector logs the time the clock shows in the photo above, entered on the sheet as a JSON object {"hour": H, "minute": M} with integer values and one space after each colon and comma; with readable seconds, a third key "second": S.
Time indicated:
{"hour": 6, "minute": 0}
